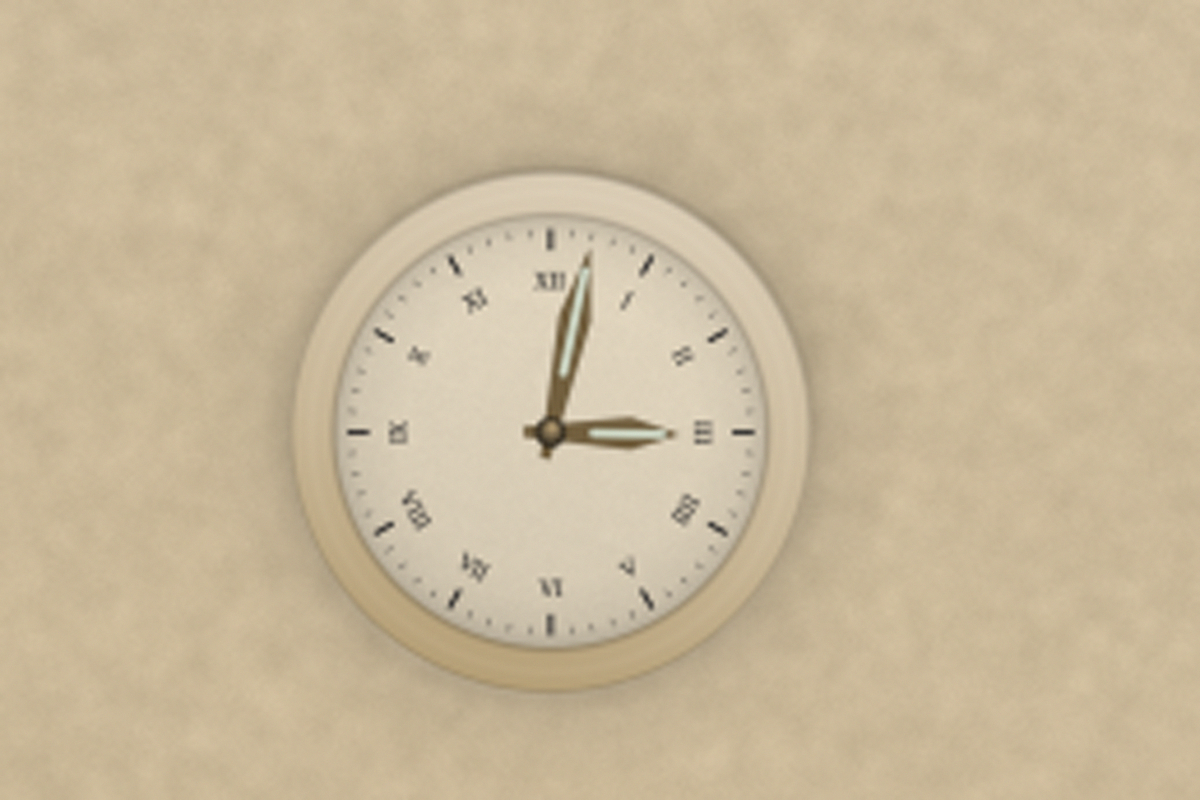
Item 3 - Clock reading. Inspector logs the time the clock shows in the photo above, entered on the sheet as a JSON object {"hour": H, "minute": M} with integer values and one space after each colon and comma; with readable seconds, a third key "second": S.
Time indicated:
{"hour": 3, "minute": 2}
